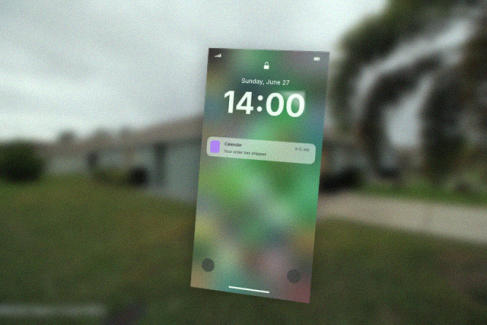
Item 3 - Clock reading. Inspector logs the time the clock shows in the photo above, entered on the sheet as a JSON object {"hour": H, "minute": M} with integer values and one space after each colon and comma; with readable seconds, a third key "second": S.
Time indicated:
{"hour": 14, "minute": 0}
